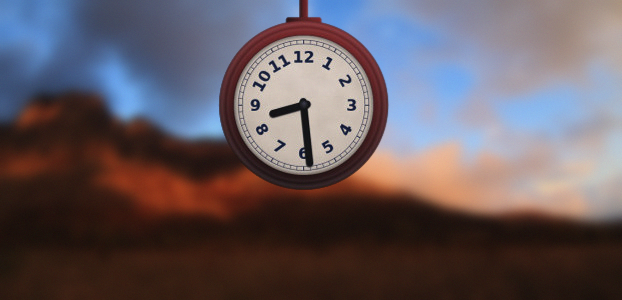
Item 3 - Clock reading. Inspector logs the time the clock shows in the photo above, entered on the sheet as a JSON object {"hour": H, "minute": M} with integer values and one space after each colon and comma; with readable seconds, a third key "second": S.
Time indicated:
{"hour": 8, "minute": 29}
